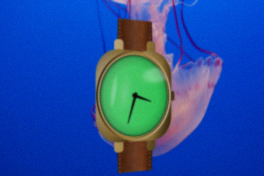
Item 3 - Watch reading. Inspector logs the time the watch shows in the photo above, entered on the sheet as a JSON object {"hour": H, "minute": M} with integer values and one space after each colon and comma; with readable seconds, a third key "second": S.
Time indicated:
{"hour": 3, "minute": 33}
